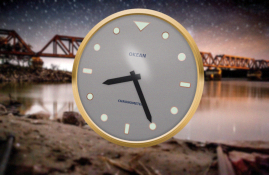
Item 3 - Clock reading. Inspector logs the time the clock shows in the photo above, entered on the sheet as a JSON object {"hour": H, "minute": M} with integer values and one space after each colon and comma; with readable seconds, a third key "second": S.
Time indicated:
{"hour": 8, "minute": 25}
